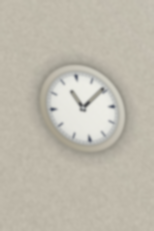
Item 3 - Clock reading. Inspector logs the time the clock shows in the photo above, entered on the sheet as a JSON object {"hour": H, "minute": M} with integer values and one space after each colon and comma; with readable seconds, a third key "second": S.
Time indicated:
{"hour": 11, "minute": 9}
